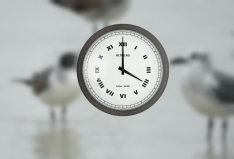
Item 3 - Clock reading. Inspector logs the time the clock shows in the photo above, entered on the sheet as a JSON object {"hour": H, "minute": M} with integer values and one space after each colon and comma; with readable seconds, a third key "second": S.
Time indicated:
{"hour": 4, "minute": 0}
